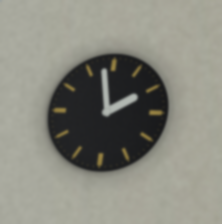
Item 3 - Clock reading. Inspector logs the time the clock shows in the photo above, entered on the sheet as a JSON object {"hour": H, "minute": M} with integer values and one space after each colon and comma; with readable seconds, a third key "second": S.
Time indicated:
{"hour": 1, "minute": 58}
